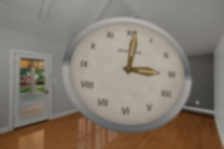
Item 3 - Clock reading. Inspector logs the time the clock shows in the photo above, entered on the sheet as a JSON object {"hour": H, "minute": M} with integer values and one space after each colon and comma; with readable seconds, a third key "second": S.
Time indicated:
{"hour": 3, "minute": 1}
